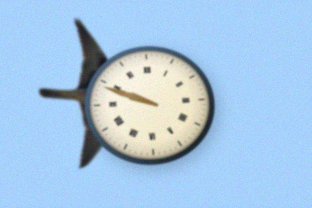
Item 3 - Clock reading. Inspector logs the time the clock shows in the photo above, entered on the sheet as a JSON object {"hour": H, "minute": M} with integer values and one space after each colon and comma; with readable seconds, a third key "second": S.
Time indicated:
{"hour": 9, "minute": 49}
